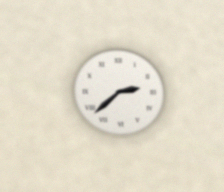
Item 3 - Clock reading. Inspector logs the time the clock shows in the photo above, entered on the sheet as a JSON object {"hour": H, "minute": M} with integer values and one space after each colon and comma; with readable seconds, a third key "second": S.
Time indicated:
{"hour": 2, "minute": 38}
